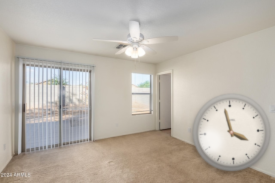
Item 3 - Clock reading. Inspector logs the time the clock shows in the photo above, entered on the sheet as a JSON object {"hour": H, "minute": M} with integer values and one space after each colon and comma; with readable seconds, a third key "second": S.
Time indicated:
{"hour": 3, "minute": 58}
